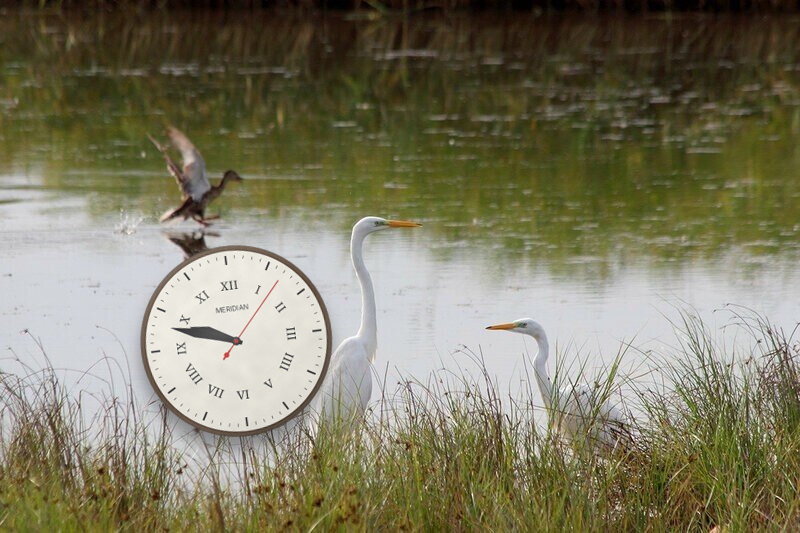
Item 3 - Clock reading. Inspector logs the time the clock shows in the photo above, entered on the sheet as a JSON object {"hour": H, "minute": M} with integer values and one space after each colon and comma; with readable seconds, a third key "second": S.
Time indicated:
{"hour": 9, "minute": 48, "second": 7}
